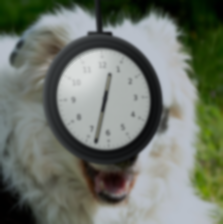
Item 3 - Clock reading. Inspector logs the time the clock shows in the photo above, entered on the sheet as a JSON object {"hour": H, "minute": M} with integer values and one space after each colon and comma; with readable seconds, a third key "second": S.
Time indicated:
{"hour": 12, "minute": 33}
